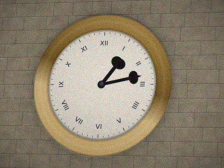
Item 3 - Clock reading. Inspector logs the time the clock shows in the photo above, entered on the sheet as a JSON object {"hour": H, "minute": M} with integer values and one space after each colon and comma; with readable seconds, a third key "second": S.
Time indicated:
{"hour": 1, "minute": 13}
